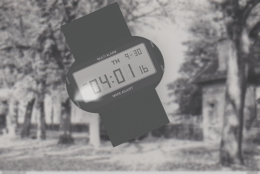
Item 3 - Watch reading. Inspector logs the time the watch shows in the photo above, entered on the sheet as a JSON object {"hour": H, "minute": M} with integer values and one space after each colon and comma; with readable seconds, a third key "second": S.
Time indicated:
{"hour": 4, "minute": 1, "second": 16}
